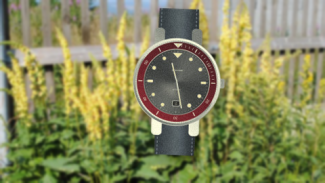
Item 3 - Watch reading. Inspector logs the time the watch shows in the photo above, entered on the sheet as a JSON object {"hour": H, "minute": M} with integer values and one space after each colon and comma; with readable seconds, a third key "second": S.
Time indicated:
{"hour": 11, "minute": 28}
